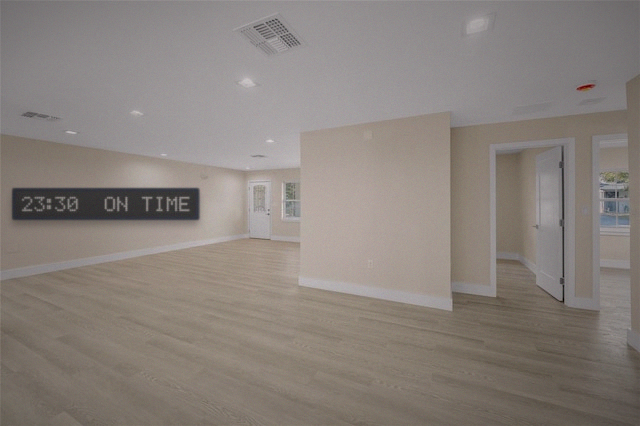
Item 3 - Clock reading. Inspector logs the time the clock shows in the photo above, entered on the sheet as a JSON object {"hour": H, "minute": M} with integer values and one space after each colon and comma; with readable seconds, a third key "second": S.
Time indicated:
{"hour": 23, "minute": 30}
